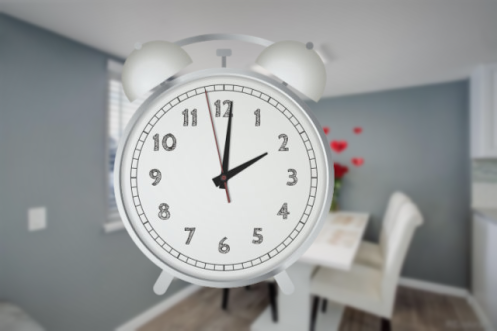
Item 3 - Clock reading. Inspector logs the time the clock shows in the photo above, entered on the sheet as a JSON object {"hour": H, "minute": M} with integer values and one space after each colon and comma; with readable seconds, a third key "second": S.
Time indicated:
{"hour": 2, "minute": 0, "second": 58}
